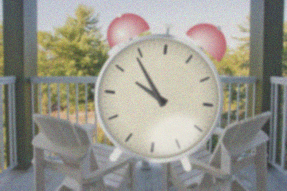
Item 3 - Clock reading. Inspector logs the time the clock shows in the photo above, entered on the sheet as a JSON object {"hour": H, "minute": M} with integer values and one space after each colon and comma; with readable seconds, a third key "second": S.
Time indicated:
{"hour": 9, "minute": 54}
